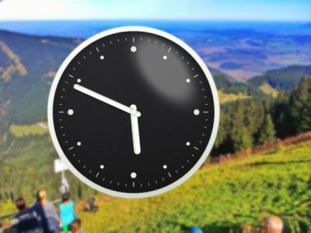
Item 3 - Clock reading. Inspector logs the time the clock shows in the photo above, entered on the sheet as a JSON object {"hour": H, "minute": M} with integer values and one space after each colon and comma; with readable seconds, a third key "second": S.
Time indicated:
{"hour": 5, "minute": 49}
